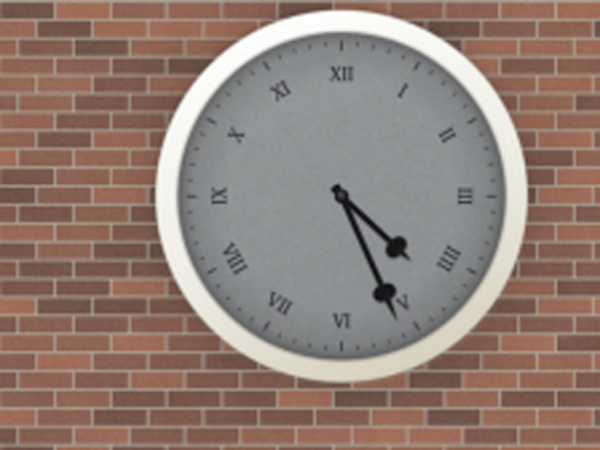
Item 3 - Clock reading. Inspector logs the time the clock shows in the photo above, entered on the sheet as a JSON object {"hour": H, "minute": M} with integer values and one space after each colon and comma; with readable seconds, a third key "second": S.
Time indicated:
{"hour": 4, "minute": 26}
